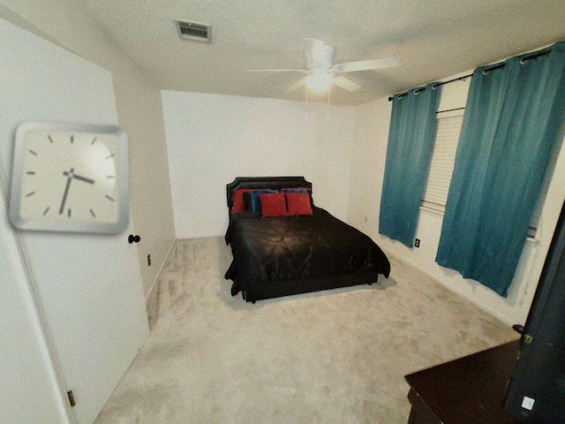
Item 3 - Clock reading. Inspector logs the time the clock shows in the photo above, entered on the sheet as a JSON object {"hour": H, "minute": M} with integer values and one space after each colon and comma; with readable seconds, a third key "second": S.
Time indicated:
{"hour": 3, "minute": 32}
